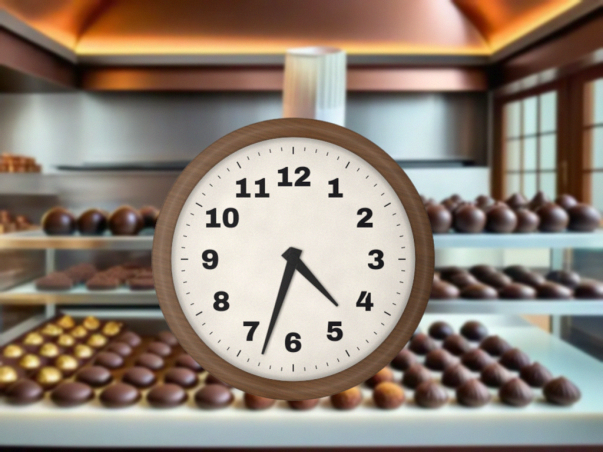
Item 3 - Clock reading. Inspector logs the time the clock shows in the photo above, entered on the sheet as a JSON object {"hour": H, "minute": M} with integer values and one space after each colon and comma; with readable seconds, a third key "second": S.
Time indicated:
{"hour": 4, "minute": 33}
